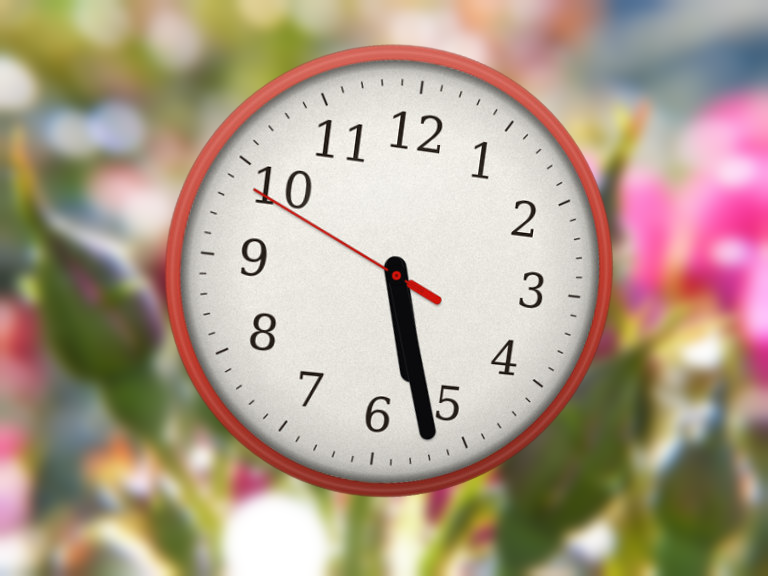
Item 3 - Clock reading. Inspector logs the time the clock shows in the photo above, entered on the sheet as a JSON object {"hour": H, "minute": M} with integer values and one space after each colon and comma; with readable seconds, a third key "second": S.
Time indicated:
{"hour": 5, "minute": 26, "second": 49}
